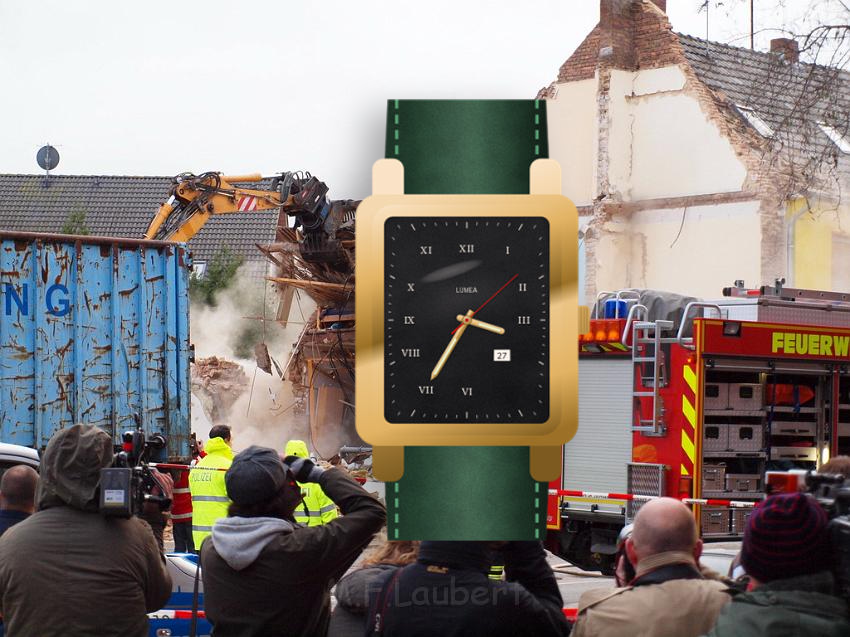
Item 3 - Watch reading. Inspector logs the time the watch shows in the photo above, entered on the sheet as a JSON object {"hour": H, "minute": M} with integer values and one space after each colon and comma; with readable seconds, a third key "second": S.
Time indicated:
{"hour": 3, "minute": 35, "second": 8}
